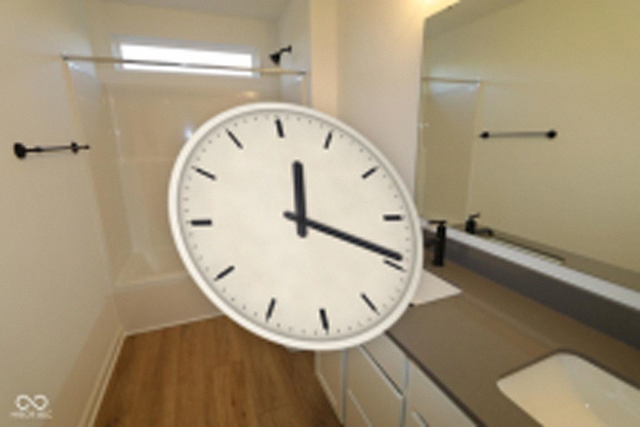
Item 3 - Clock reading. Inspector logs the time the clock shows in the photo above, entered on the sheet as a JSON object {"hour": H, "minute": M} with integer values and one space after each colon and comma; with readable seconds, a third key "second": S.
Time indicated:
{"hour": 12, "minute": 19}
